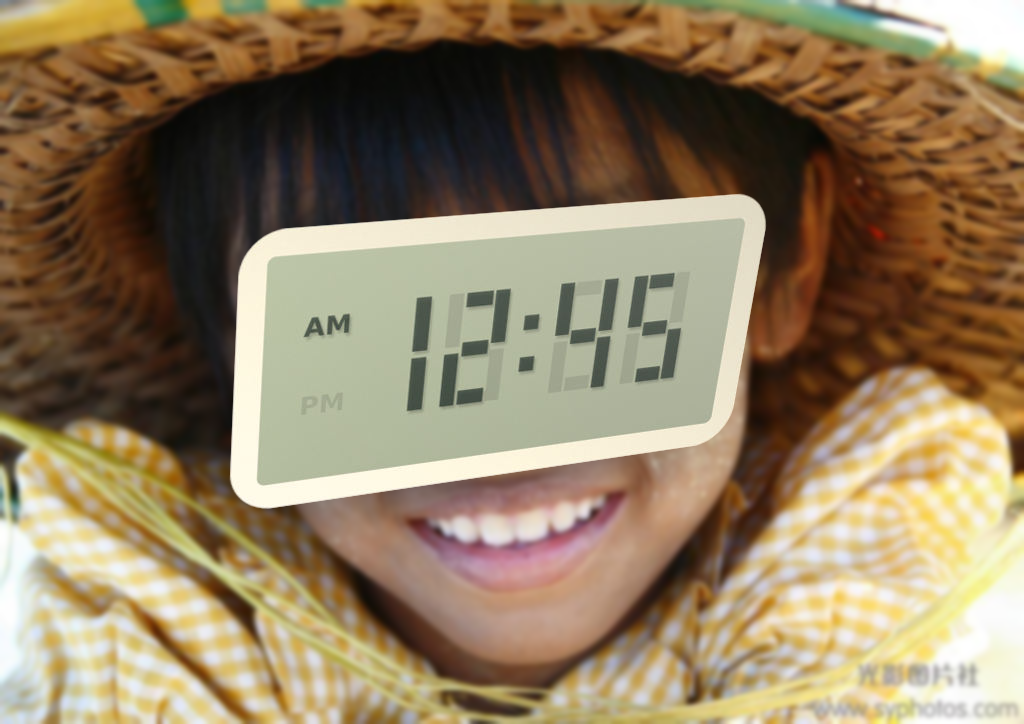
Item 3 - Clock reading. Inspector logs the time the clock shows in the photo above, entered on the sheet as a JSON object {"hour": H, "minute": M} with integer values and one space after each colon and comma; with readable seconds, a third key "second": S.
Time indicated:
{"hour": 12, "minute": 45}
